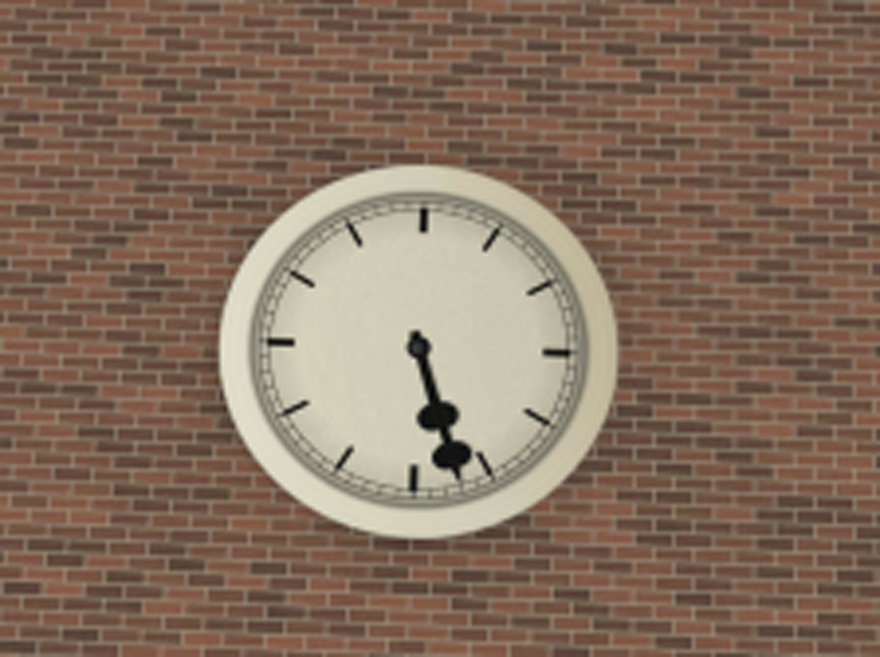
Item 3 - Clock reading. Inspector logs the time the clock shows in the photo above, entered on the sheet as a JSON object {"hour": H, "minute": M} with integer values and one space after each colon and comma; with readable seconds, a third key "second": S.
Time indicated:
{"hour": 5, "minute": 27}
